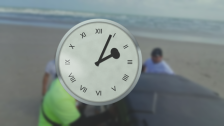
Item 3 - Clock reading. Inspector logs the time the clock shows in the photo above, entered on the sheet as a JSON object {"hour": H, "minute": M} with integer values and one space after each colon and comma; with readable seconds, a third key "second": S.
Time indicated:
{"hour": 2, "minute": 4}
